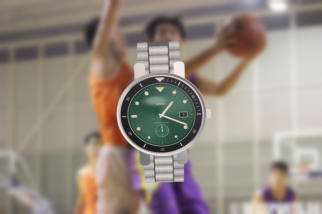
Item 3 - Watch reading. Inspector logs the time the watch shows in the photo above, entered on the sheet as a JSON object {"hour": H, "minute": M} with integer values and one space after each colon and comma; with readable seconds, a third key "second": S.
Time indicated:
{"hour": 1, "minute": 19}
